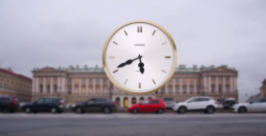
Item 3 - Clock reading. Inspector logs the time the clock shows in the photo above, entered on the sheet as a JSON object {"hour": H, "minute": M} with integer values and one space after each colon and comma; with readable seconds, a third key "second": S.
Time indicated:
{"hour": 5, "minute": 41}
